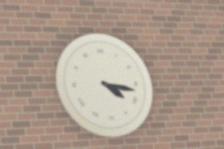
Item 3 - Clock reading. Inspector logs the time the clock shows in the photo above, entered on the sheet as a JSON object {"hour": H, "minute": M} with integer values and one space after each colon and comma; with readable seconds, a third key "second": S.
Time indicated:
{"hour": 4, "minute": 17}
